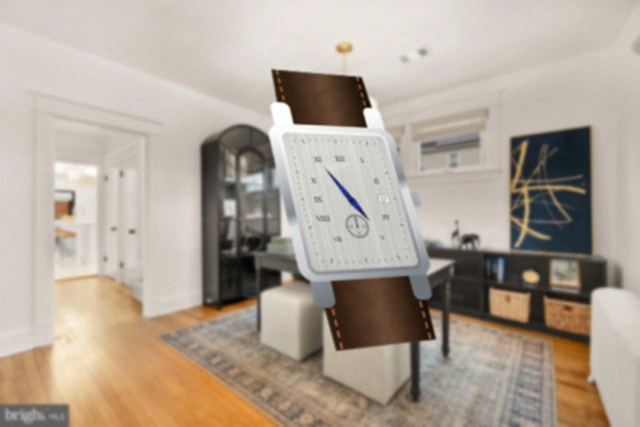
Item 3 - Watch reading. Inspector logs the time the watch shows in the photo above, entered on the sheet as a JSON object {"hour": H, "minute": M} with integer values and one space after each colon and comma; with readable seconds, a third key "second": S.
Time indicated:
{"hour": 4, "minute": 55}
